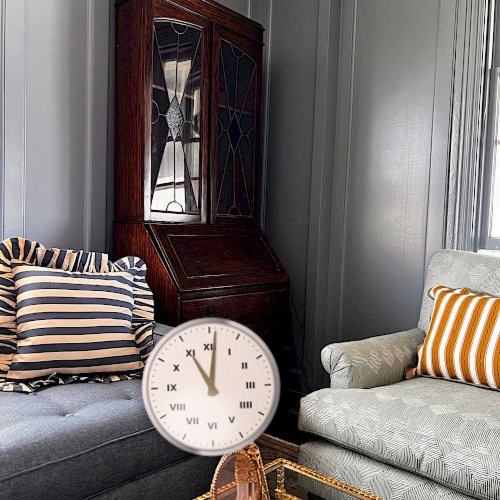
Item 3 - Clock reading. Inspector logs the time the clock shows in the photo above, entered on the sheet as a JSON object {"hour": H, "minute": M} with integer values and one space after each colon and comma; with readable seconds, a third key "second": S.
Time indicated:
{"hour": 11, "minute": 1}
